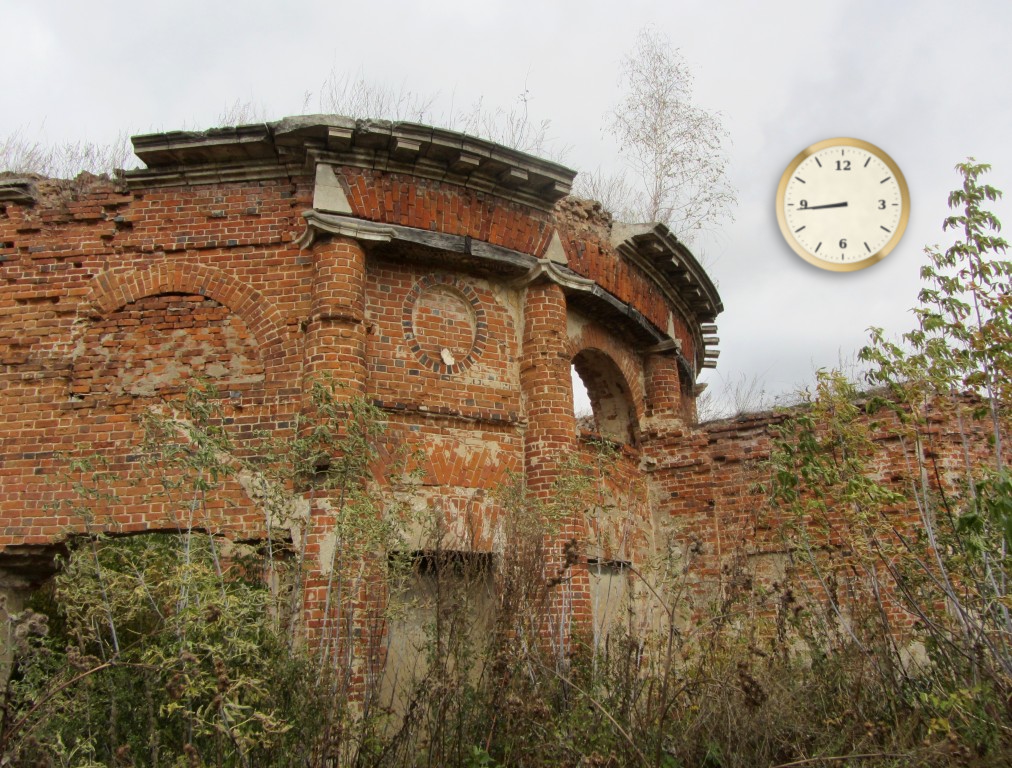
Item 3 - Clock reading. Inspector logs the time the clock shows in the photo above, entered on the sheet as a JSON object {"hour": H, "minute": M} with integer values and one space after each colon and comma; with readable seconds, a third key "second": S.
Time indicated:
{"hour": 8, "minute": 44}
